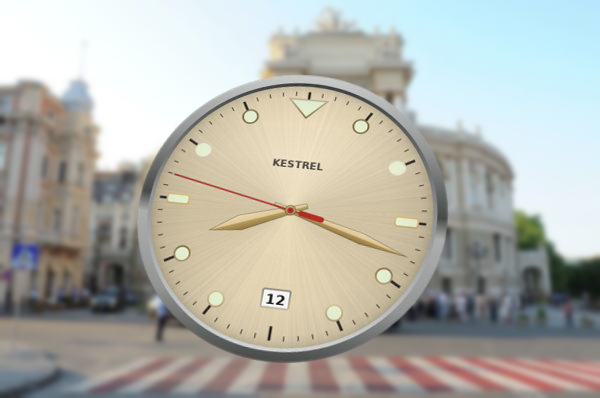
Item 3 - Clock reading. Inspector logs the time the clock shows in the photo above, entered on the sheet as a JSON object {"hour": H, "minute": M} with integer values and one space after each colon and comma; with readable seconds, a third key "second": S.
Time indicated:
{"hour": 8, "minute": 17, "second": 47}
